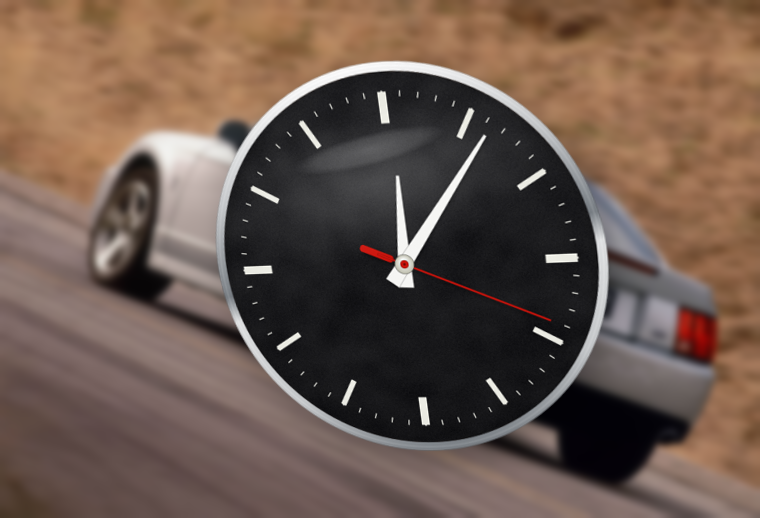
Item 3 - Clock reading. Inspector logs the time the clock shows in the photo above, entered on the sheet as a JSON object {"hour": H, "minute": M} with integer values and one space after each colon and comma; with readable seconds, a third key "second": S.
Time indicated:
{"hour": 12, "minute": 6, "second": 19}
